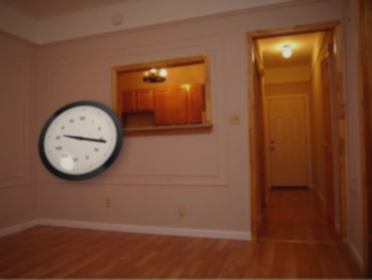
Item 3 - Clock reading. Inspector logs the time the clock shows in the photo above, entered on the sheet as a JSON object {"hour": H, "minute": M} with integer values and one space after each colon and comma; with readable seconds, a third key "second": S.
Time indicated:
{"hour": 9, "minute": 16}
